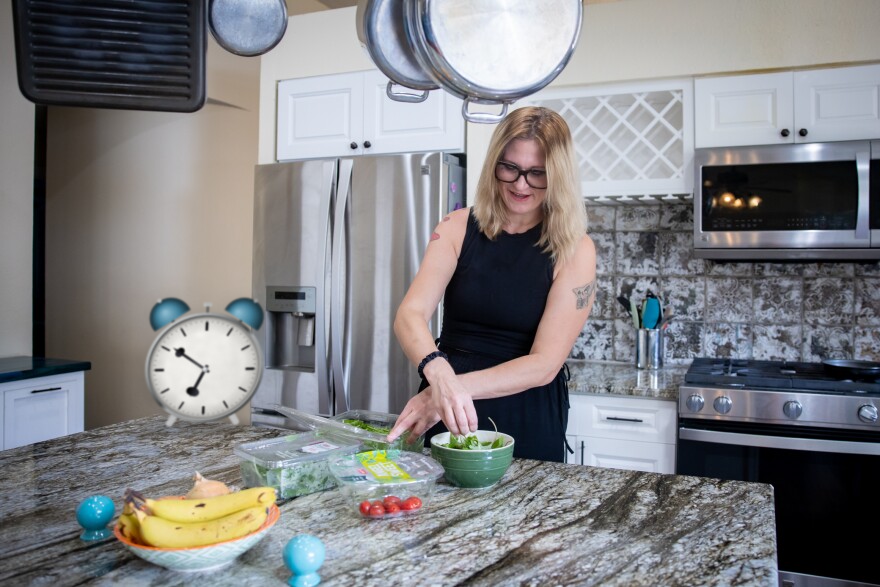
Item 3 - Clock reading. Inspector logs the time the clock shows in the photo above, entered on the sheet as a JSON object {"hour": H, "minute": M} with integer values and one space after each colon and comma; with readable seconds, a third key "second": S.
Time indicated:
{"hour": 6, "minute": 51}
